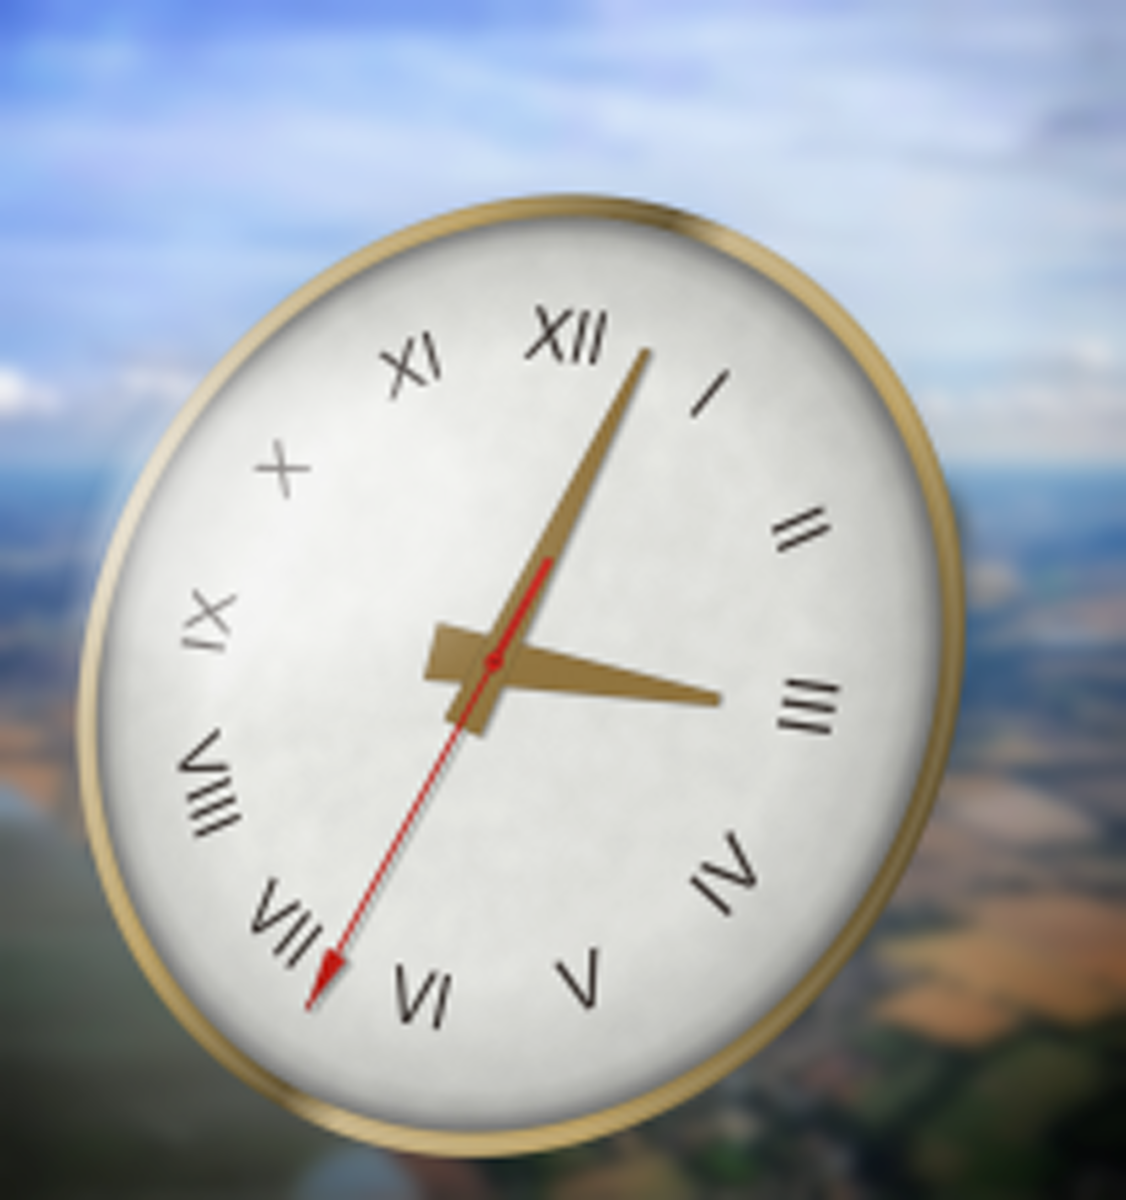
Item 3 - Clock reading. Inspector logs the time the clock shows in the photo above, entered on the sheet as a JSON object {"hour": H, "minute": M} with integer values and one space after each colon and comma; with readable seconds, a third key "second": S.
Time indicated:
{"hour": 3, "minute": 2, "second": 33}
